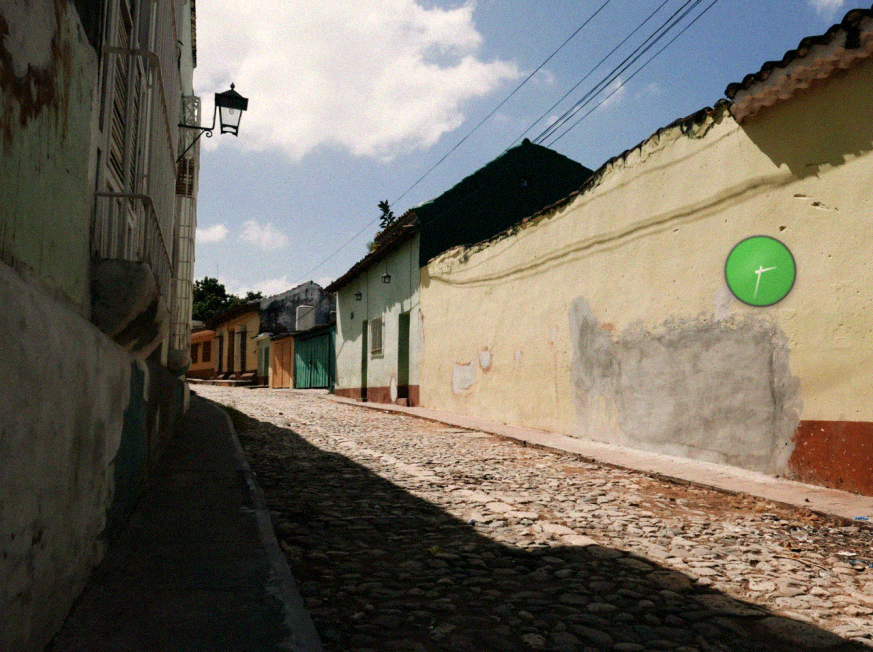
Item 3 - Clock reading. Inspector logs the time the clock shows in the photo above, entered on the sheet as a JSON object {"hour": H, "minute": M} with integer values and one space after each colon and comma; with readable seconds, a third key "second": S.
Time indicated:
{"hour": 2, "minute": 32}
